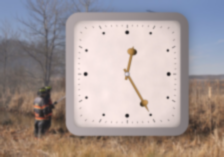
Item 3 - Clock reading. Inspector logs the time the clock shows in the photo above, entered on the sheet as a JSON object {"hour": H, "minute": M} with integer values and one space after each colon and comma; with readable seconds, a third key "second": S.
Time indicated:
{"hour": 12, "minute": 25}
